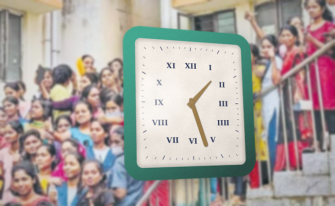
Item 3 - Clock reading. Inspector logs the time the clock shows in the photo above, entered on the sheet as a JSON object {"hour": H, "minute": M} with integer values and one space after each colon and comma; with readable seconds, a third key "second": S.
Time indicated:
{"hour": 1, "minute": 27}
